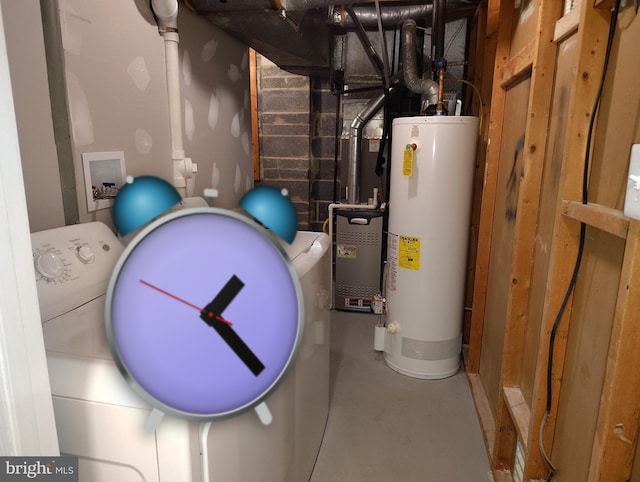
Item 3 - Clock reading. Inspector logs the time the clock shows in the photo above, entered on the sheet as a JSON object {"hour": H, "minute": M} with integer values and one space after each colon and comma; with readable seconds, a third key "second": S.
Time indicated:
{"hour": 1, "minute": 22, "second": 49}
